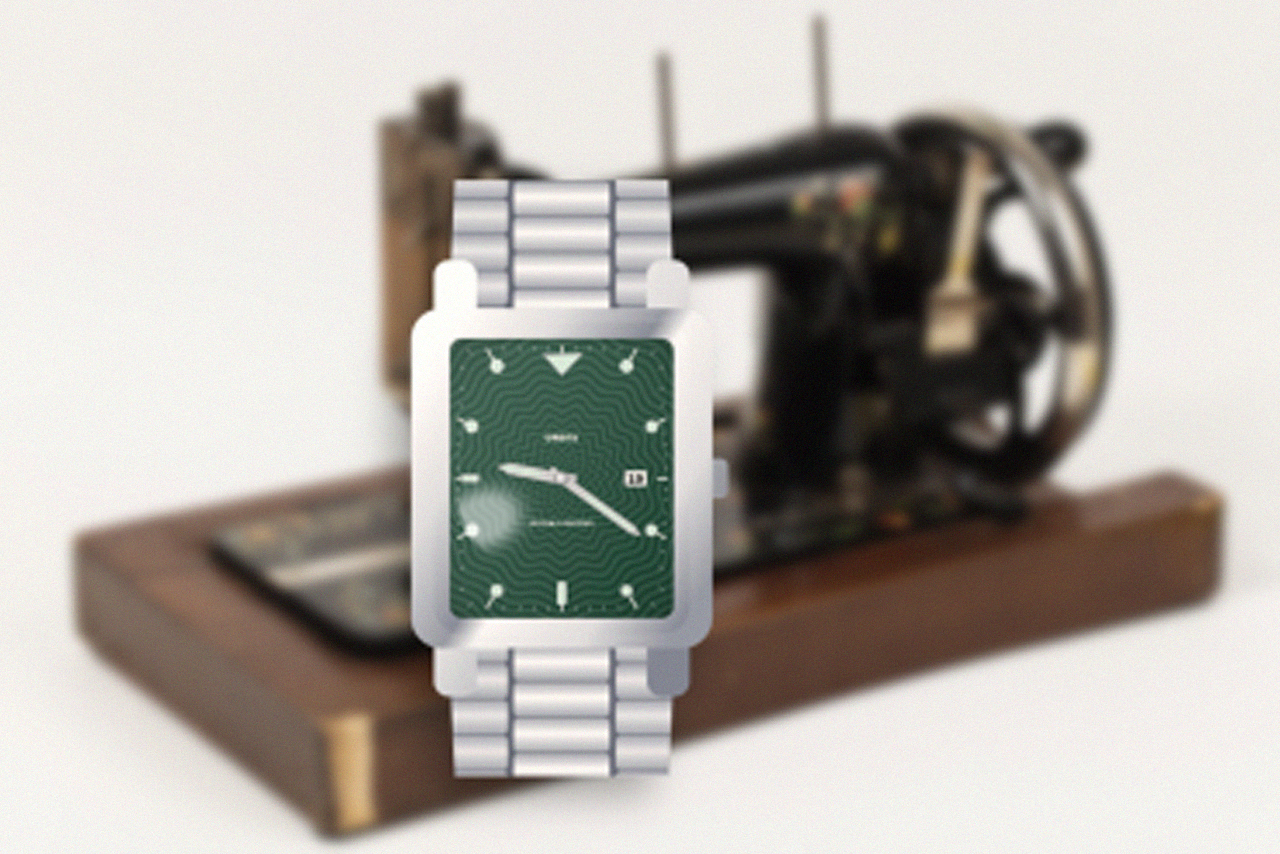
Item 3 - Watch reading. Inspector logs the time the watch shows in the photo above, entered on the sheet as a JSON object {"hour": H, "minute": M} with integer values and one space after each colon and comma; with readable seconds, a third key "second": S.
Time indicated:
{"hour": 9, "minute": 21}
